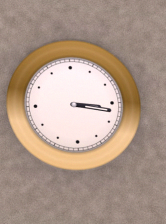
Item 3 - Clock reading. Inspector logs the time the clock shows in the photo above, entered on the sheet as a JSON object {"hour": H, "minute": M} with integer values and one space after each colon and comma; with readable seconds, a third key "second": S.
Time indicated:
{"hour": 3, "minute": 17}
